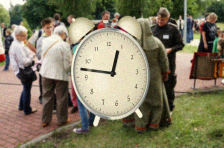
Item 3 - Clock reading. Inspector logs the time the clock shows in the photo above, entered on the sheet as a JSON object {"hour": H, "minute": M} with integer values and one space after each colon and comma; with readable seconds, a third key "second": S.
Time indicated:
{"hour": 12, "minute": 47}
